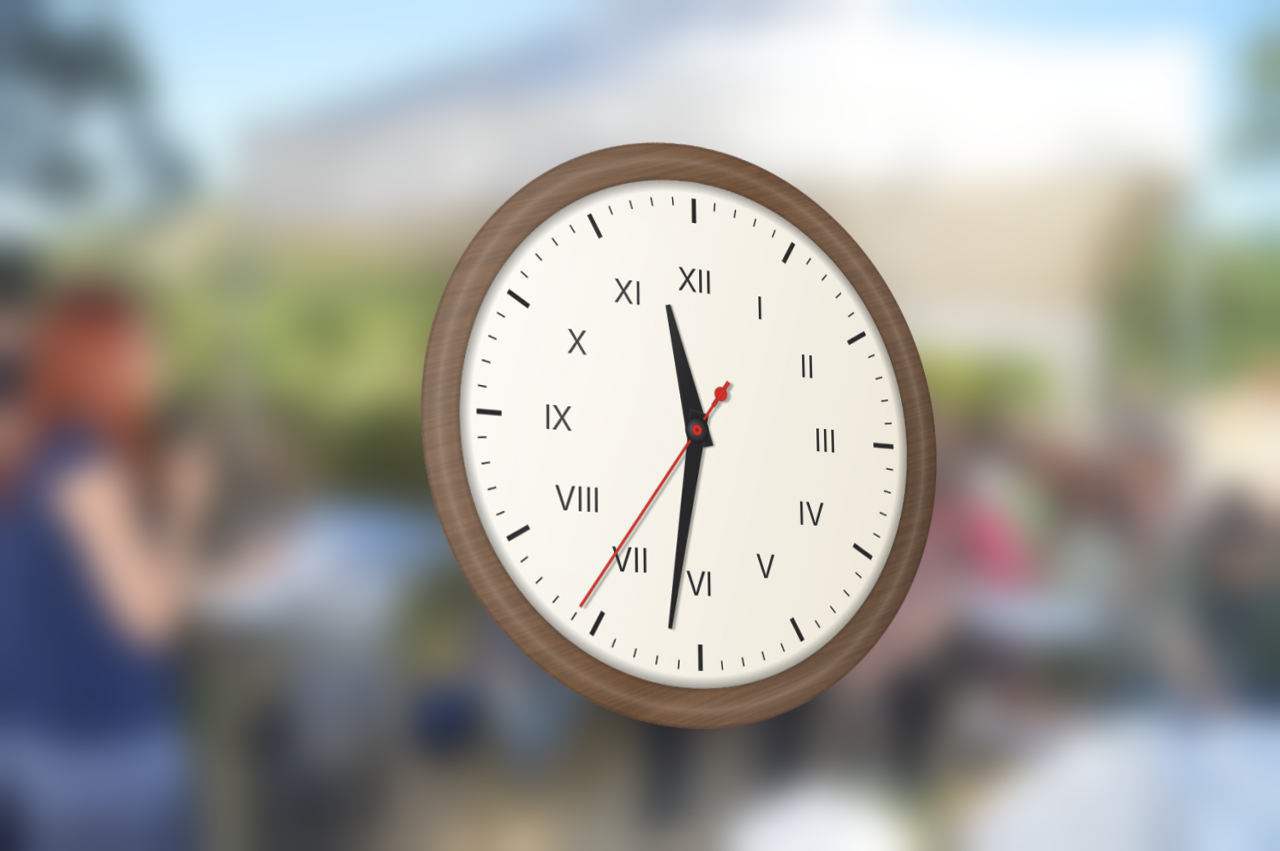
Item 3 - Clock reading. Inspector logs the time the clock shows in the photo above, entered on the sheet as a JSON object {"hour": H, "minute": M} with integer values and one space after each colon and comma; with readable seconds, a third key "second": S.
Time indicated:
{"hour": 11, "minute": 31, "second": 36}
